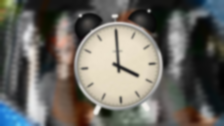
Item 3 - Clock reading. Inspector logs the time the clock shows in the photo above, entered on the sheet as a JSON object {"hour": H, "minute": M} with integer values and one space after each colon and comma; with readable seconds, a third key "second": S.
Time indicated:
{"hour": 4, "minute": 0}
